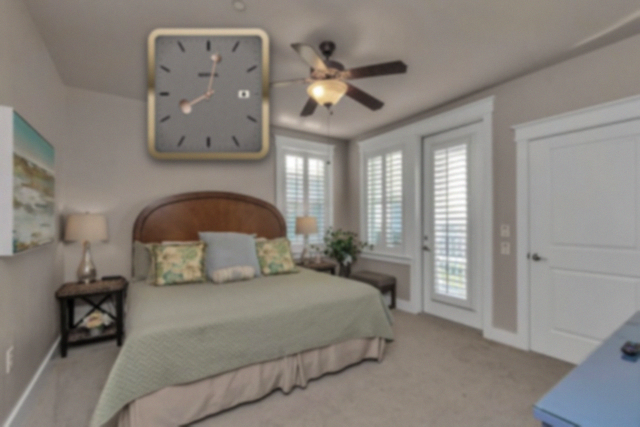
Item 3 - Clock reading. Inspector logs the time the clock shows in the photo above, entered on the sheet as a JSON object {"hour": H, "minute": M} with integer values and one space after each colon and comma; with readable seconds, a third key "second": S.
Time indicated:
{"hour": 8, "minute": 2}
